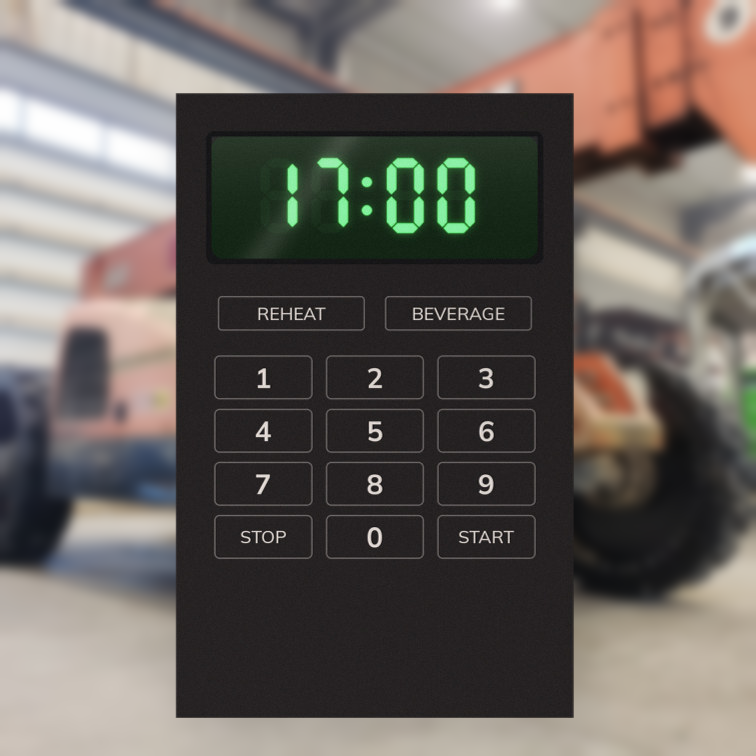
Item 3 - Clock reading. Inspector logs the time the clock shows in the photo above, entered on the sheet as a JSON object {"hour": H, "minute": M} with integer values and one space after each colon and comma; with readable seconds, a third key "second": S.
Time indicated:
{"hour": 17, "minute": 0}
